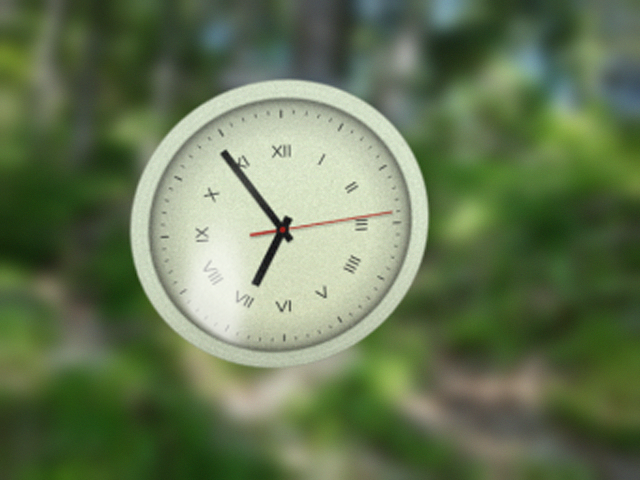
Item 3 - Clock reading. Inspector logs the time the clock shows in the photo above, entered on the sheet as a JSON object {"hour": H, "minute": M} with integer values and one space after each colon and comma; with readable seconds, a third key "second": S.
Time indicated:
{"hour": 6, "minute": 54, "second": 14}
